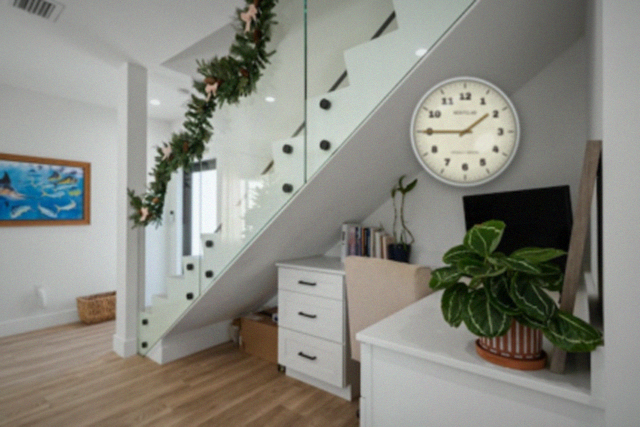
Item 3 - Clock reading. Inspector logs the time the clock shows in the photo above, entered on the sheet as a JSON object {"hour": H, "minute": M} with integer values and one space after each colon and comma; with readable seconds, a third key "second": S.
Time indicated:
{"hour": 1, "minute": 45}
